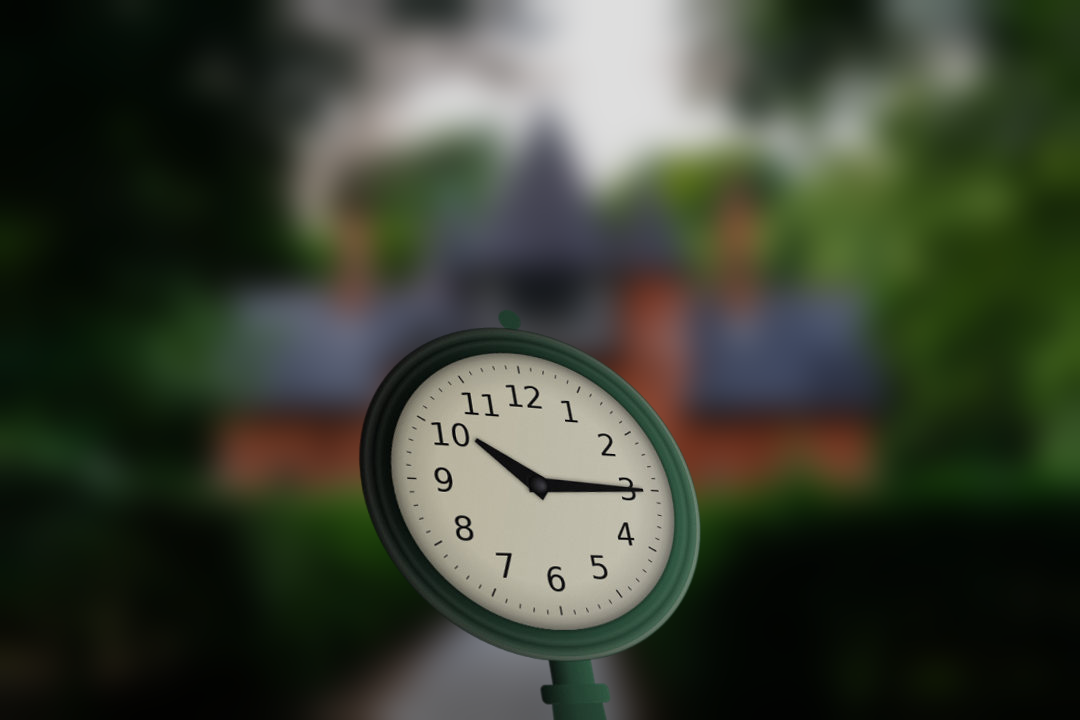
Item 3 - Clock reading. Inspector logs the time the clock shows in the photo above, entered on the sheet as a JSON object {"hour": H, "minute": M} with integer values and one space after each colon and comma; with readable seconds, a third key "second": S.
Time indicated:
{"hour": 10, "minute": 15}
